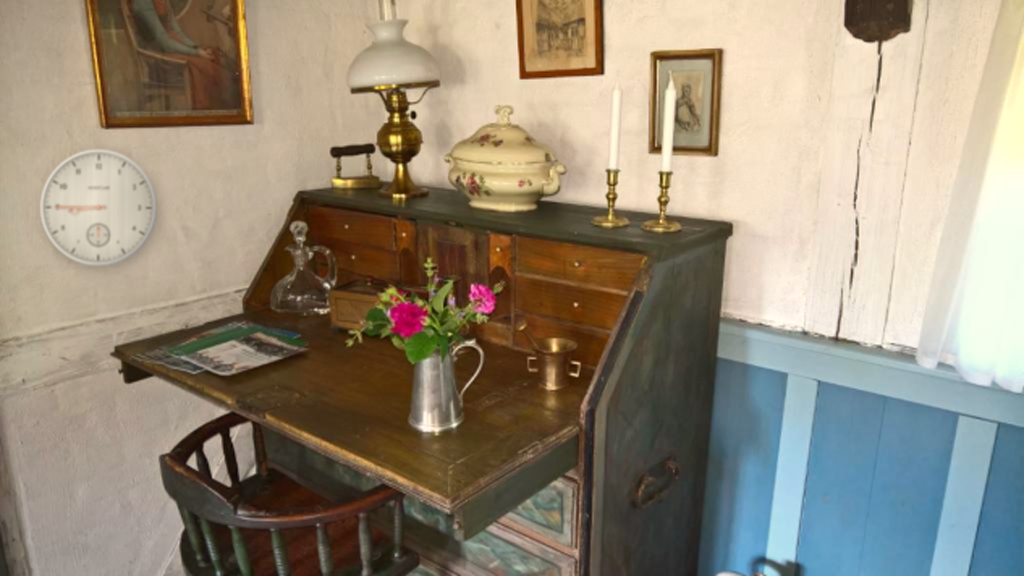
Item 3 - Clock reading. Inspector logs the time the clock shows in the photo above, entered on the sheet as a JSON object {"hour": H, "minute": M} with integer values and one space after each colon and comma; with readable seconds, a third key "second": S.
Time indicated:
{"hour": 8, "minute": 45}
